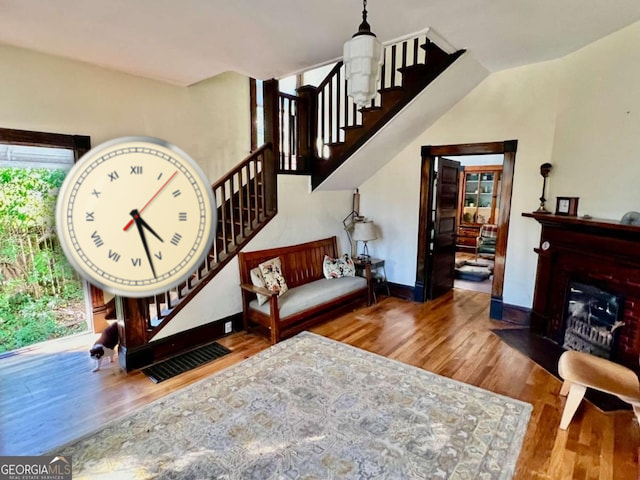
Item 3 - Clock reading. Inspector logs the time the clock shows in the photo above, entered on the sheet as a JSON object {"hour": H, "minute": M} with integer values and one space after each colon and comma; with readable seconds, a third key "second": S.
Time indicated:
{"hour": 4, "minute": 27, "second": 7}
